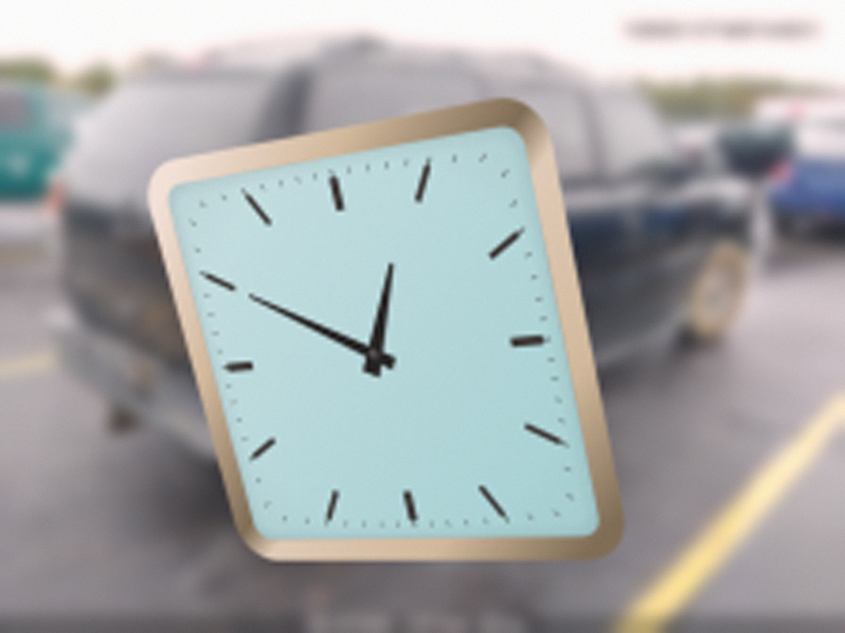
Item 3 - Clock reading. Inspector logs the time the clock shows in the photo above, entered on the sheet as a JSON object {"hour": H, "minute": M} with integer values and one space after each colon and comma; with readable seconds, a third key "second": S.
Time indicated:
{"hour": 12, "minute": 50}
